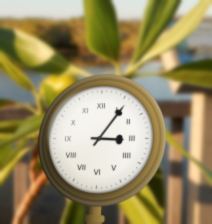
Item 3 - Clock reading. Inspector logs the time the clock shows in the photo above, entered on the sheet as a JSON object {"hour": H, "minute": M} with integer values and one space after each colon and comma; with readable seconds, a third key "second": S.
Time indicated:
{"hour": 3, "minute": 6}
